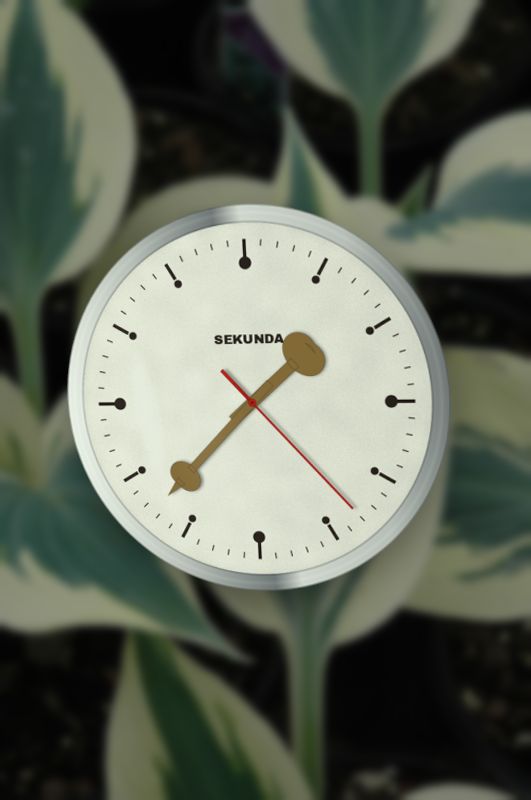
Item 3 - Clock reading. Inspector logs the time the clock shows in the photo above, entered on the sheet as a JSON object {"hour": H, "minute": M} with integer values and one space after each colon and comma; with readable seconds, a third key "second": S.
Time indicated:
{"hour": 1, "minute": 37, "second": 23}
